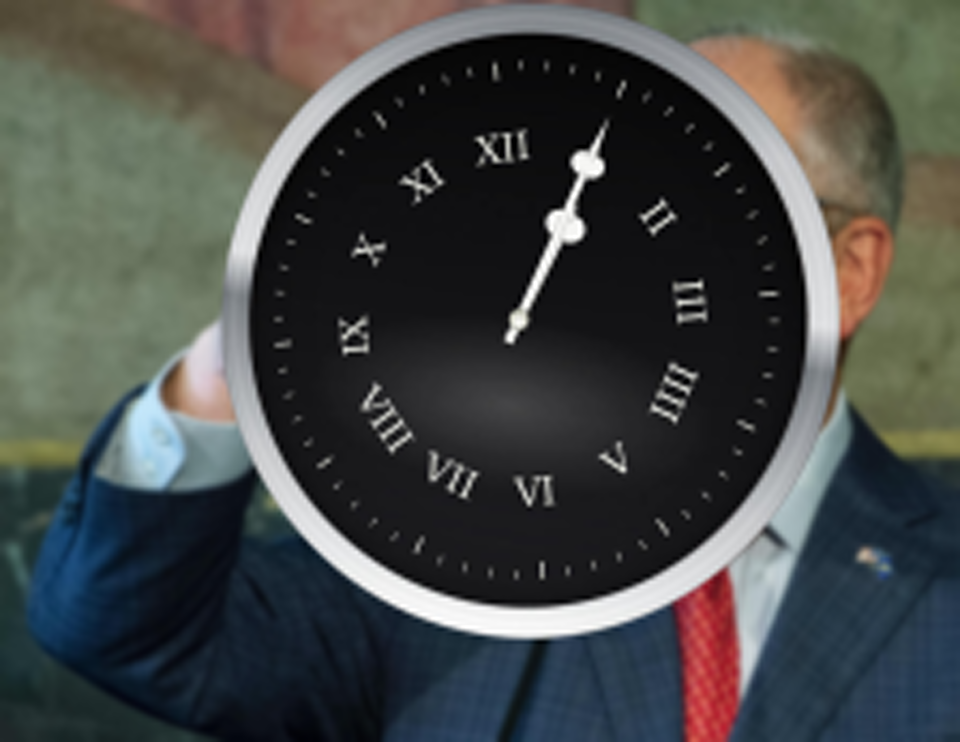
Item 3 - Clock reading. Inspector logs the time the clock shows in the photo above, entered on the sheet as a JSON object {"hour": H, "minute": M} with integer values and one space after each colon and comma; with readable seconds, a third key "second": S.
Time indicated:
{"hour": 1, "minute": 5}
